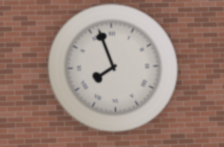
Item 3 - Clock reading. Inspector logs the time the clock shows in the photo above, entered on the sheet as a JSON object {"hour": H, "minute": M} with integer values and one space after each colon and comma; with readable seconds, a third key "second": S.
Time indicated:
{"hour": 7, "minute": 57}
